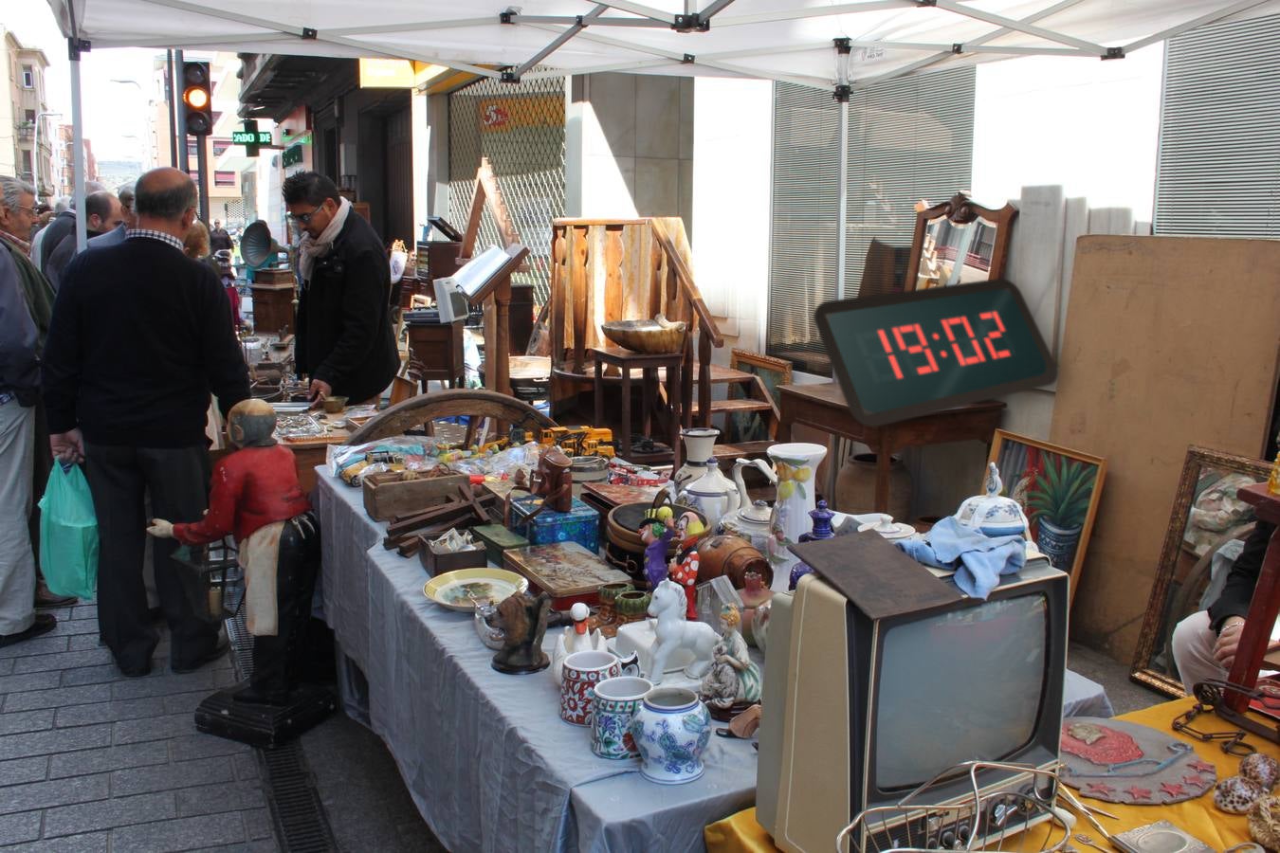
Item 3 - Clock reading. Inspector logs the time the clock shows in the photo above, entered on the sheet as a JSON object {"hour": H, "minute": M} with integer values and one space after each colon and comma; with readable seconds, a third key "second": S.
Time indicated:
{"hour": 19, "minute": 2}
